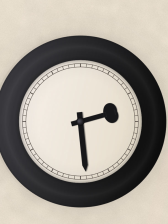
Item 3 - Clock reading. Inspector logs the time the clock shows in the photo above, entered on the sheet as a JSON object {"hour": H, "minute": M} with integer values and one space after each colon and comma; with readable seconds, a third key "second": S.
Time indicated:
{"hour": 2, "minute": 29}
